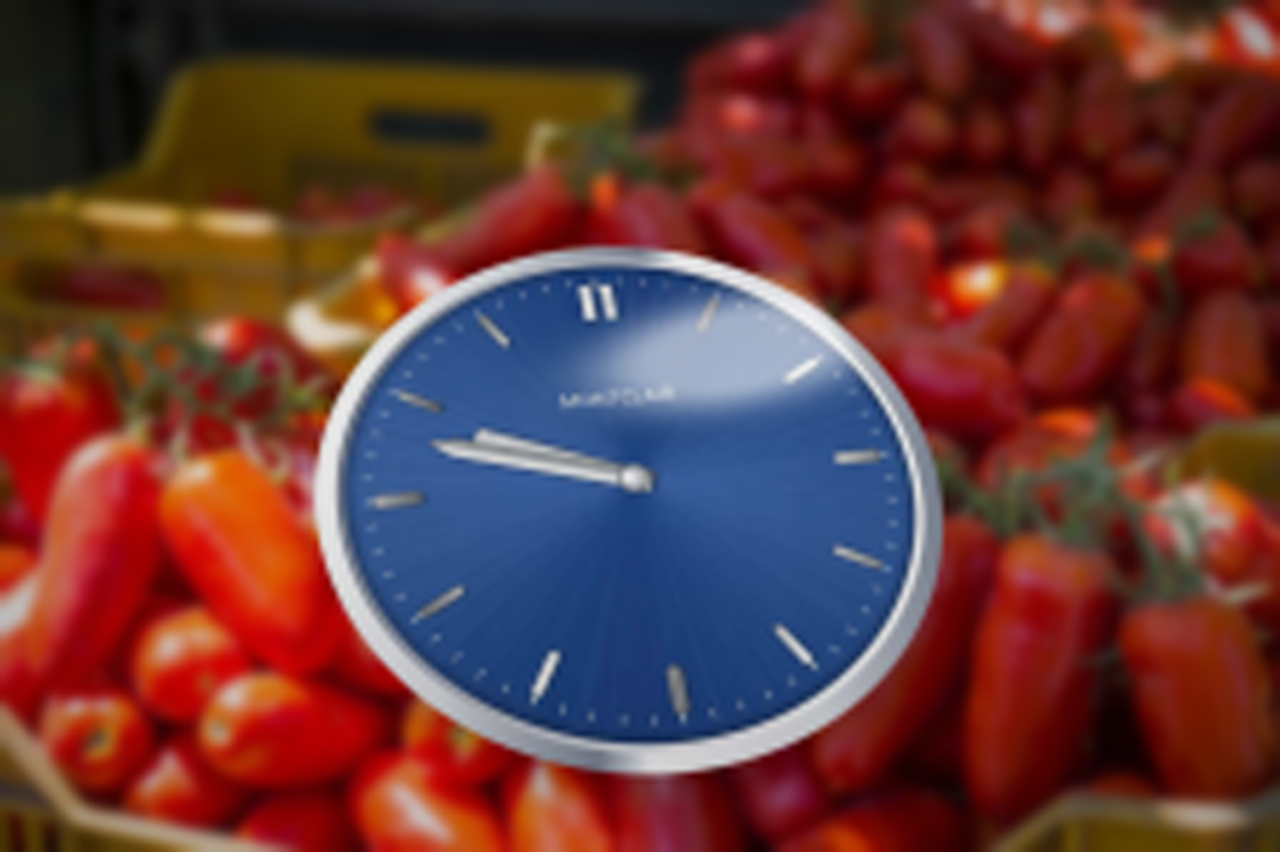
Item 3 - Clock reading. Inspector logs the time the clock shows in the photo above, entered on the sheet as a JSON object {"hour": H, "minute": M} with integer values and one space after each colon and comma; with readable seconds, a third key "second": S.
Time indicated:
{"hour": 9, "minute": 48}
